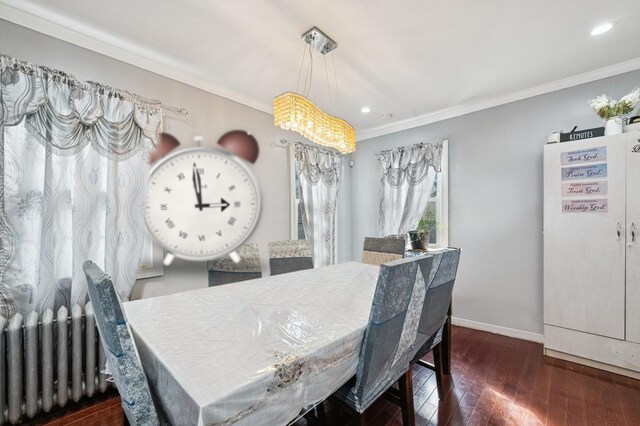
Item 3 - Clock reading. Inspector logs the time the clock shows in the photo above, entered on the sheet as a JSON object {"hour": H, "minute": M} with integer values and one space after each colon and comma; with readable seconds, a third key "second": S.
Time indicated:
{"hour": 2, "minute": 59}
